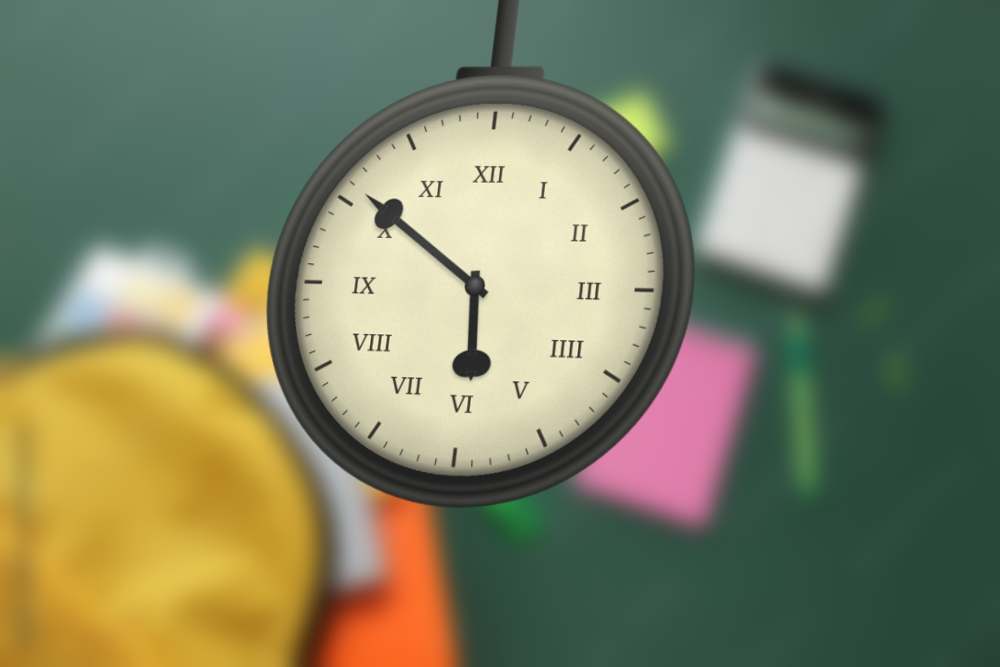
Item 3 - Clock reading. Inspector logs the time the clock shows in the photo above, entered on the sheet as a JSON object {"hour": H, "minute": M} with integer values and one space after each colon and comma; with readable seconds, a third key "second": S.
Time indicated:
{"hour": 5, "minute": 51}
